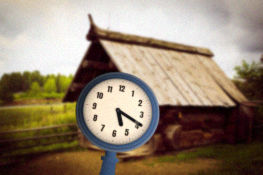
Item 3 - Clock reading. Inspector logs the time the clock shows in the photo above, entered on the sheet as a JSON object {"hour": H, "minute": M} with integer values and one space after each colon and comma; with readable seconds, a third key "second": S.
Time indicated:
{"hour": 5, "minute": 19}
